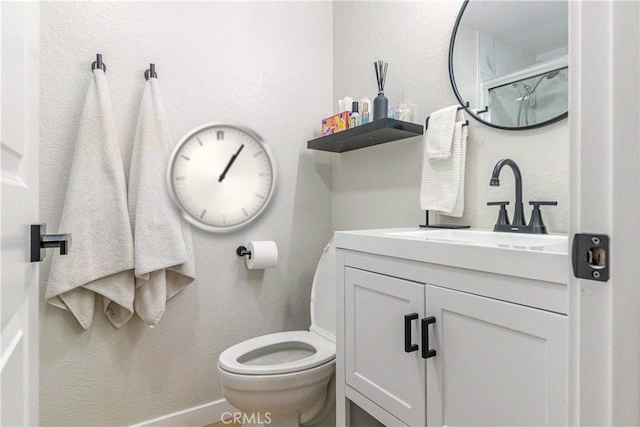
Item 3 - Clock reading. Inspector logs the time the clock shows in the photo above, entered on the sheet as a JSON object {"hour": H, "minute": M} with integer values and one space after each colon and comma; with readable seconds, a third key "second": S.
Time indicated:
{"hour": 1, "minute": 6}
